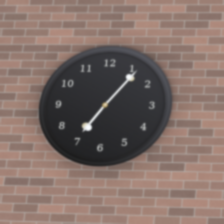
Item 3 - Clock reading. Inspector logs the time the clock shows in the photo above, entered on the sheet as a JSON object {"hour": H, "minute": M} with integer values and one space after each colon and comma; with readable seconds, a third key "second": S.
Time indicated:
{"hour": 7, "minute": 6}
